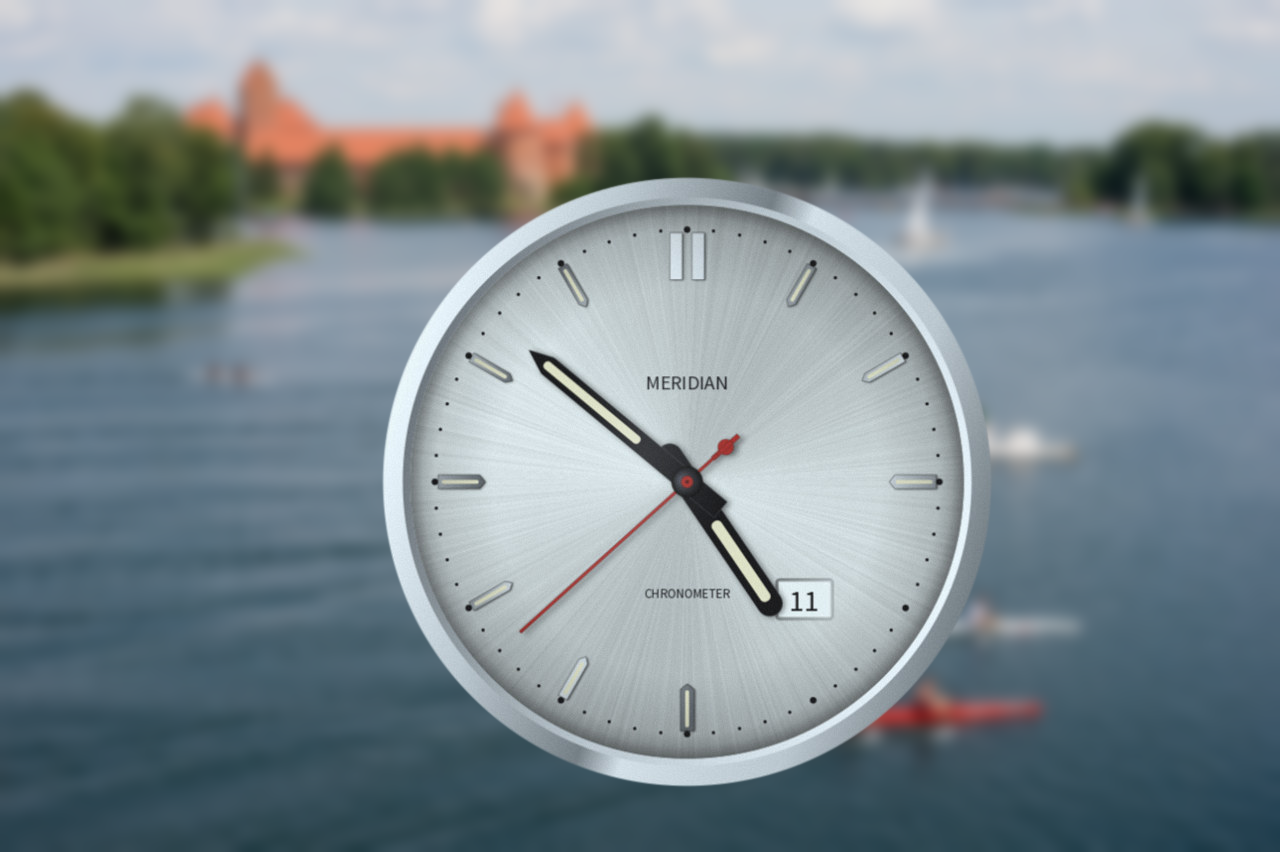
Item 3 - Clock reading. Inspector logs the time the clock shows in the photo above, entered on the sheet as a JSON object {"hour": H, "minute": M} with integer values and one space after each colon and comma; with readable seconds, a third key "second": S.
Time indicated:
{"hour": 4, "minute": 51, "second": 38}
